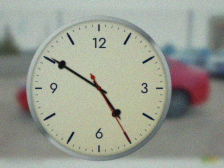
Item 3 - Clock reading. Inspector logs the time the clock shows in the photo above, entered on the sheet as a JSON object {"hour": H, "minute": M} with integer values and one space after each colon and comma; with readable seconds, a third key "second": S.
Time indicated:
{"hour": 4, "minute": 50, "second": 25}
